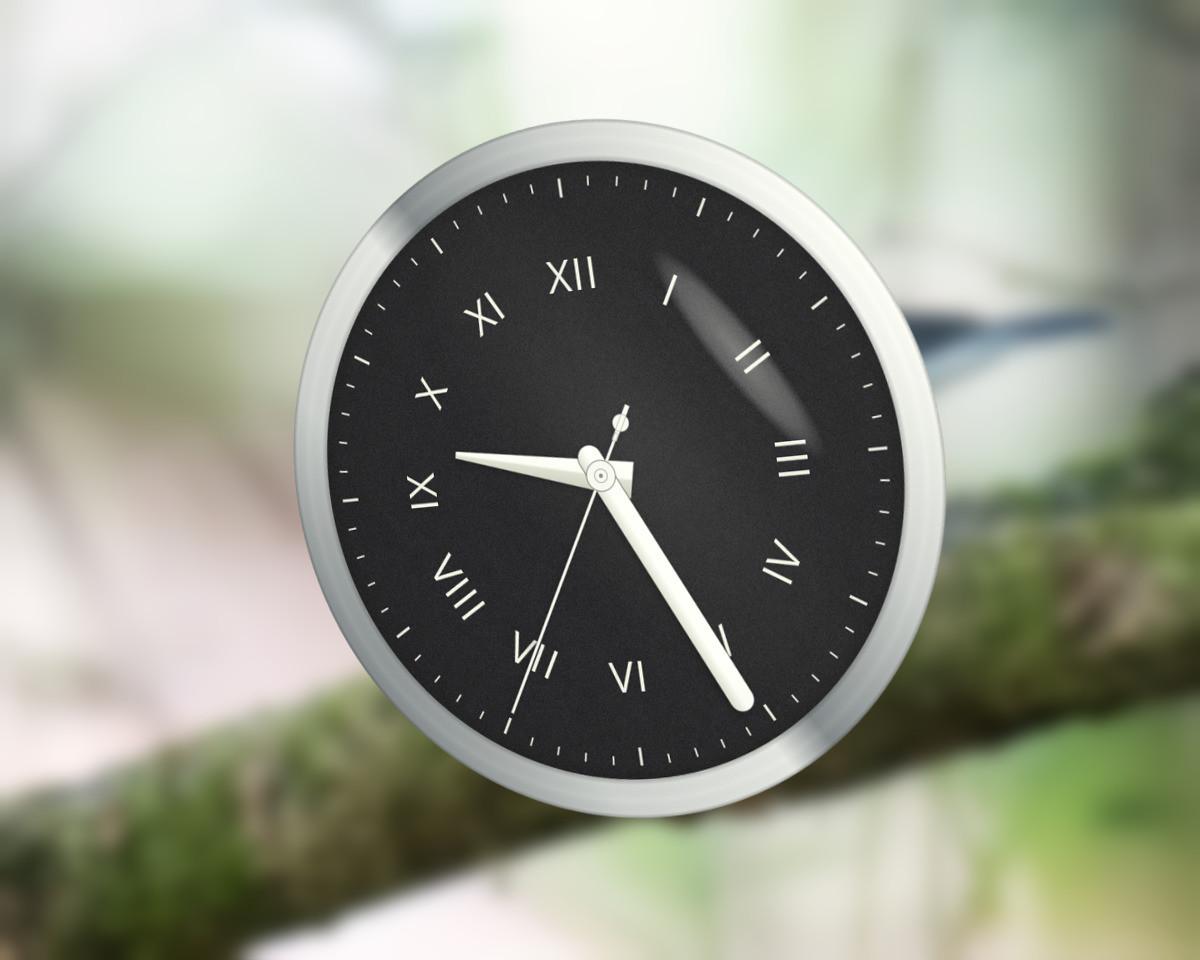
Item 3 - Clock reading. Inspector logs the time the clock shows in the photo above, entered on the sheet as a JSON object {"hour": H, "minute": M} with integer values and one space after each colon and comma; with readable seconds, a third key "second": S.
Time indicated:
{"hour": 9, "minute": 25, "second": 35}
